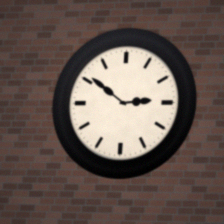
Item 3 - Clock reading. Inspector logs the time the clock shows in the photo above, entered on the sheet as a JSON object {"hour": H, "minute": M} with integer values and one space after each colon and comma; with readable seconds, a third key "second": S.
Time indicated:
{"hour": 2, "minute": 51}
